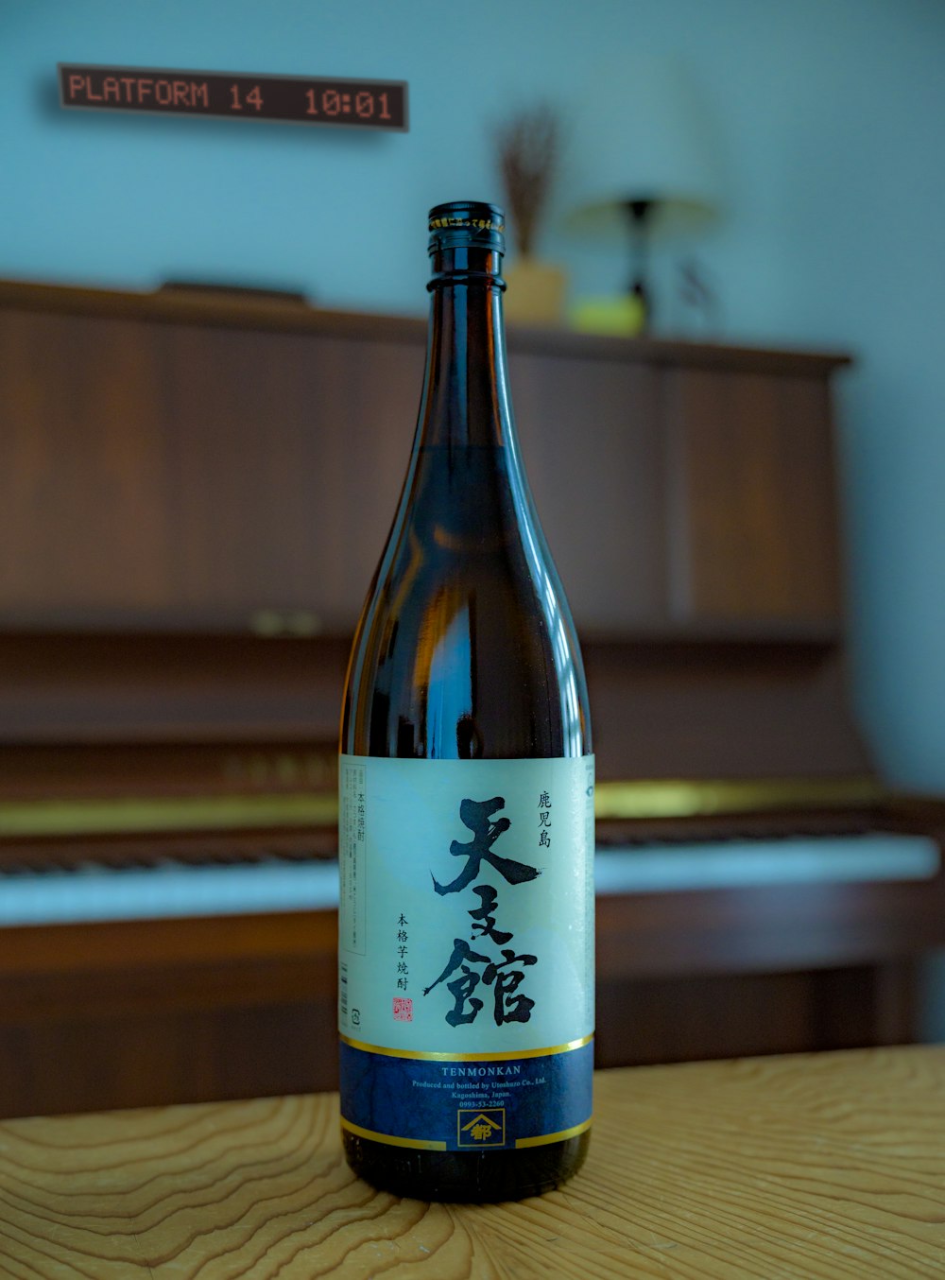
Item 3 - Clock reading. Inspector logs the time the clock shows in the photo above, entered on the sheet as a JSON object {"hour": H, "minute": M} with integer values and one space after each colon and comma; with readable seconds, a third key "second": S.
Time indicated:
{"hour": 10, "minute": 1}
